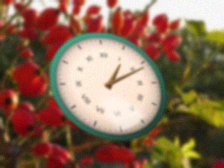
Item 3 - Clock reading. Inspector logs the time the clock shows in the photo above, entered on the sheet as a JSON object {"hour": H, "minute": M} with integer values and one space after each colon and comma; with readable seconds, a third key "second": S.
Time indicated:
{"hour": 1, "minute": 11}
